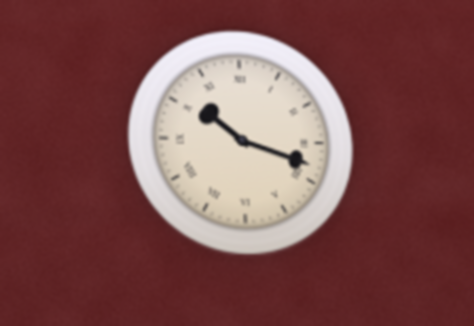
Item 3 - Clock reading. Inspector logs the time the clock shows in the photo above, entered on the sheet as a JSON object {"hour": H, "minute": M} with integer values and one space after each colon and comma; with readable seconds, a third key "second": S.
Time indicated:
{"hour": 10, "minute": 18}
